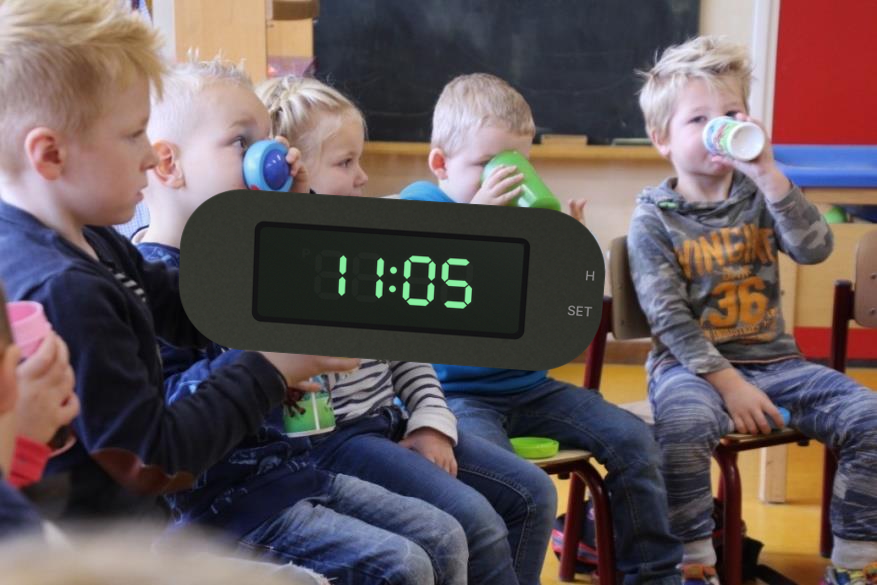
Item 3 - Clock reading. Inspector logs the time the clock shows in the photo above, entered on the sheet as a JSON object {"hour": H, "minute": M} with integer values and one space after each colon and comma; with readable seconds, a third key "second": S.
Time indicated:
{"hour": 11, "minute": 5}
